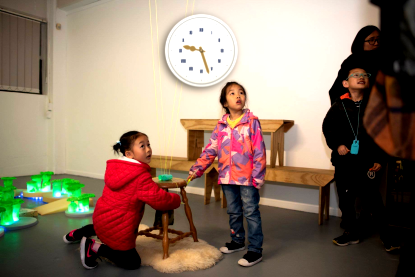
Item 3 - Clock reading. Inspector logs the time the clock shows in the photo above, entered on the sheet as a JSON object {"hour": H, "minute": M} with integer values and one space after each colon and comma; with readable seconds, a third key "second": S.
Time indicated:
{"hour": 9, "minute": 27}
